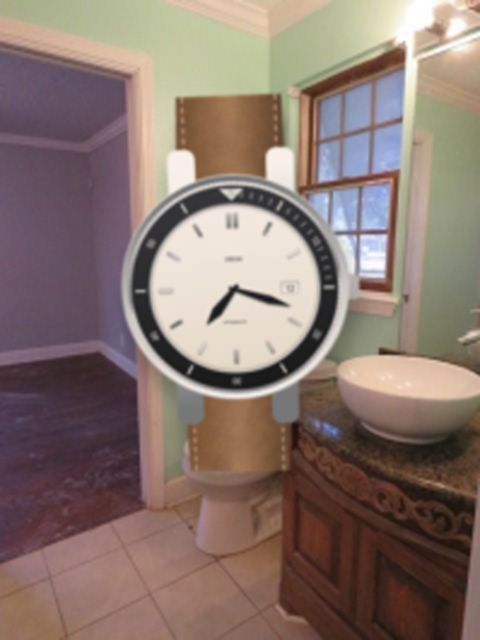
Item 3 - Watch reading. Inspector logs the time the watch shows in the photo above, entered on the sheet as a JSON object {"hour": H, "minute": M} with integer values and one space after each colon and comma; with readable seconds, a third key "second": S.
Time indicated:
{"hour": 7, "minute": 18}
